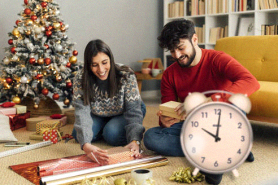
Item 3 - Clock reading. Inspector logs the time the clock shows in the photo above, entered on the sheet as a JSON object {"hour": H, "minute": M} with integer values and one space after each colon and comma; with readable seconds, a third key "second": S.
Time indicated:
{"hour": 10, "minute": 1}
